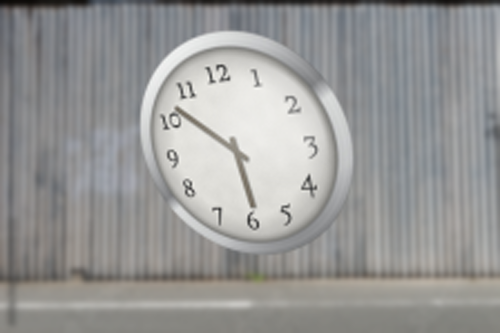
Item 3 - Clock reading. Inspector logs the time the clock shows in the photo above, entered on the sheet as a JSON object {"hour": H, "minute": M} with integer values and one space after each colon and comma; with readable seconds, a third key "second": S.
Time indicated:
{"hour": 5, "minute": 52}
